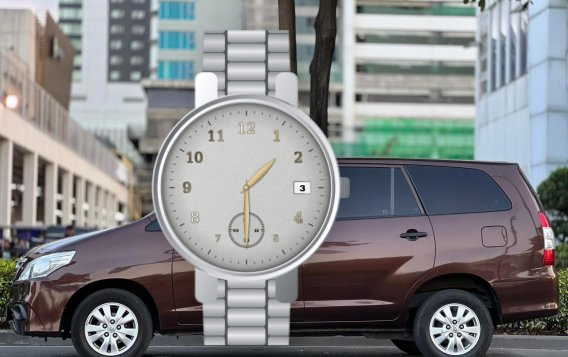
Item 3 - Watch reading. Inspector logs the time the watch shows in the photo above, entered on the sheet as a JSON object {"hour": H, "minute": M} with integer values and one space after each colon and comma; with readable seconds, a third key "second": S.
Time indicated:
{"hour": 1, "minute": 30}
